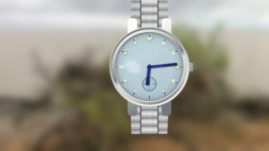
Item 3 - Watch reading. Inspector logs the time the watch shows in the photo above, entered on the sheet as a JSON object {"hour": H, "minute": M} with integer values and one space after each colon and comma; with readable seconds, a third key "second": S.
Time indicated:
{"hour": 6, "minute": 14}
